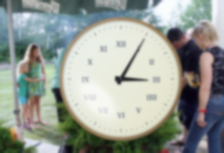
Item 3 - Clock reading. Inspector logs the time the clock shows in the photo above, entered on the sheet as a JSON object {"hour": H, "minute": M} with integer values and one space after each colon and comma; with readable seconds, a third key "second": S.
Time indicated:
{"hour": 3, "minute": 5}
